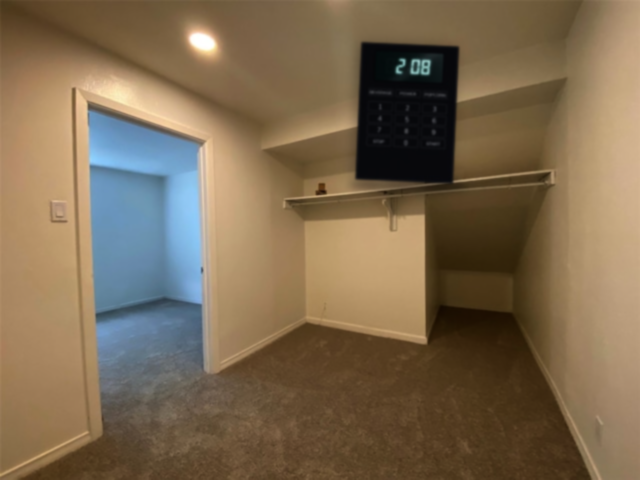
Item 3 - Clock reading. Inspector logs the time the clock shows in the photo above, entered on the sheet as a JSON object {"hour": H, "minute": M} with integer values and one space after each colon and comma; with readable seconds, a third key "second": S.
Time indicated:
{"hour": 2, "minute": 8}
